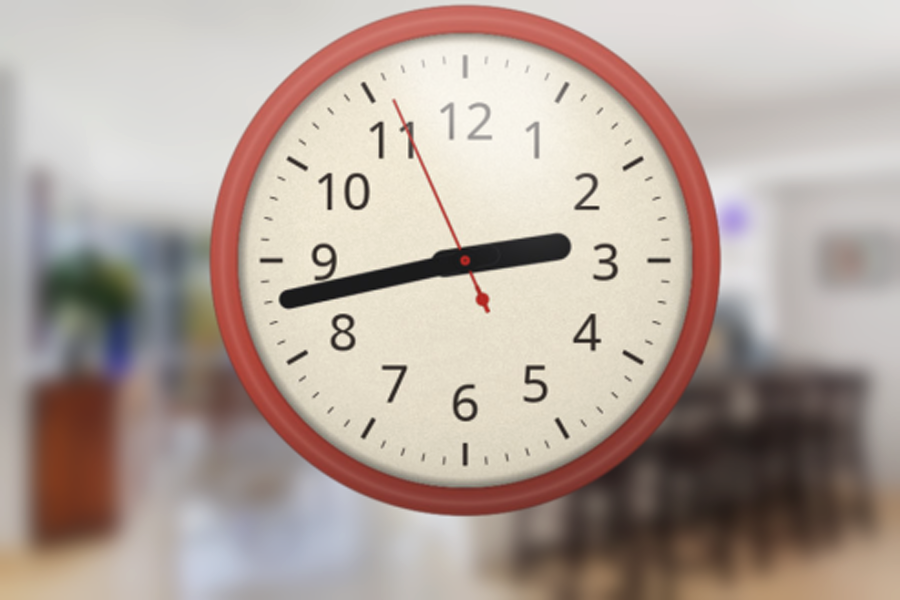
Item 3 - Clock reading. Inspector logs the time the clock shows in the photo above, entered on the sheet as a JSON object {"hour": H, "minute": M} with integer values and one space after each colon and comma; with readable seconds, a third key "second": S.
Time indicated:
{"hour": 2, "minute": 42, "second": 56}
